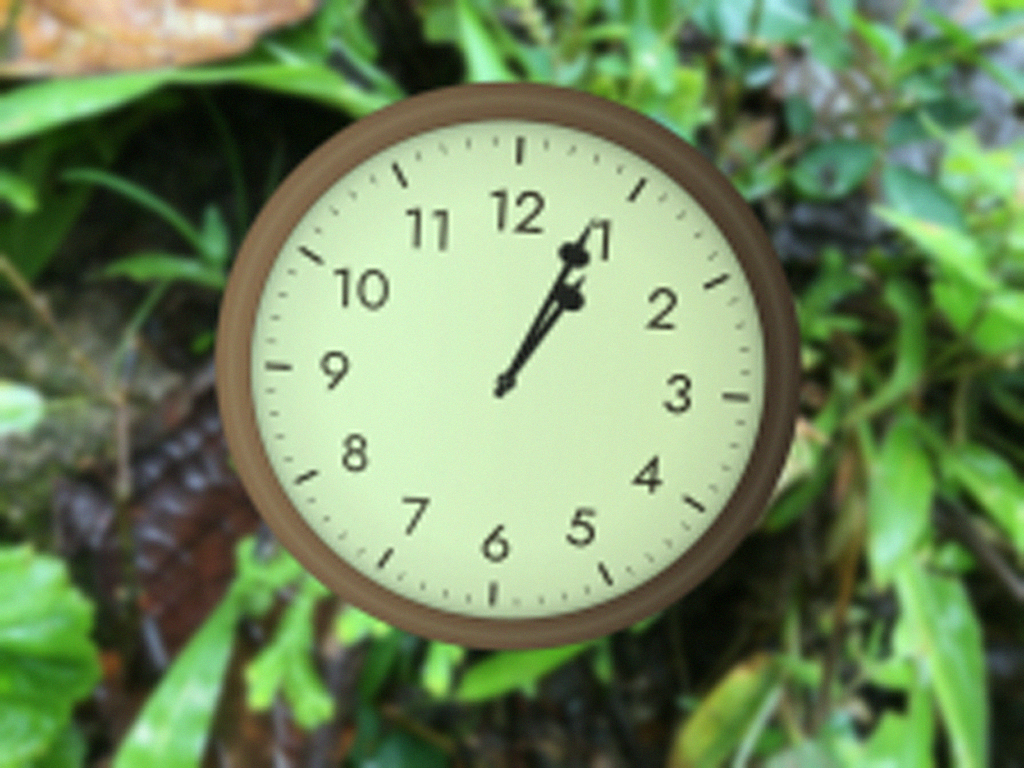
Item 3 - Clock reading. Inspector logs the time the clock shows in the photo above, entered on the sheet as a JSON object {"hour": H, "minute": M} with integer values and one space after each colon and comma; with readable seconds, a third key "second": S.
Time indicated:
{"hour": 1, "minute": 4}
